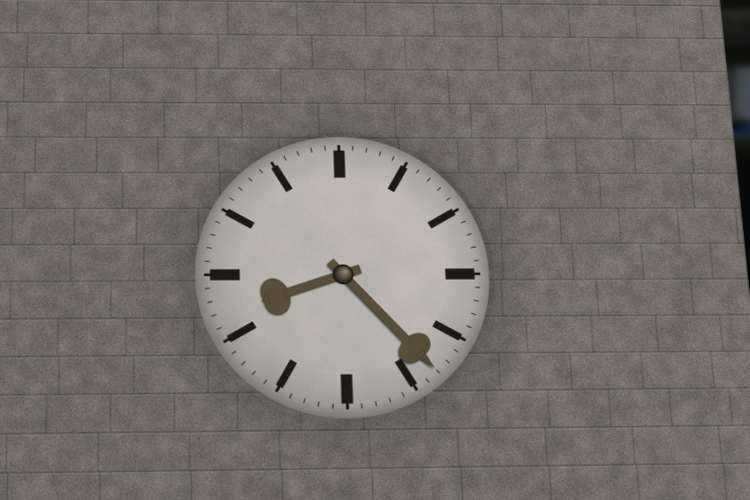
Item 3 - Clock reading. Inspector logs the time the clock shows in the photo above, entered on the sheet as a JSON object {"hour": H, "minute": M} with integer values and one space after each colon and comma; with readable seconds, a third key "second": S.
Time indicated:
{"hour": 8, "minute": 23}
